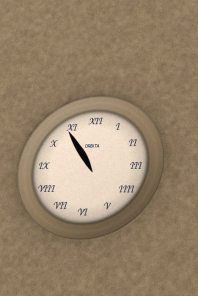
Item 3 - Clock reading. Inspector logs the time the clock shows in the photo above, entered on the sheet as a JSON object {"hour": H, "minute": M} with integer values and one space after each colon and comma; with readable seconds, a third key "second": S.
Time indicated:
{"hour": 10, "minute": 54}
